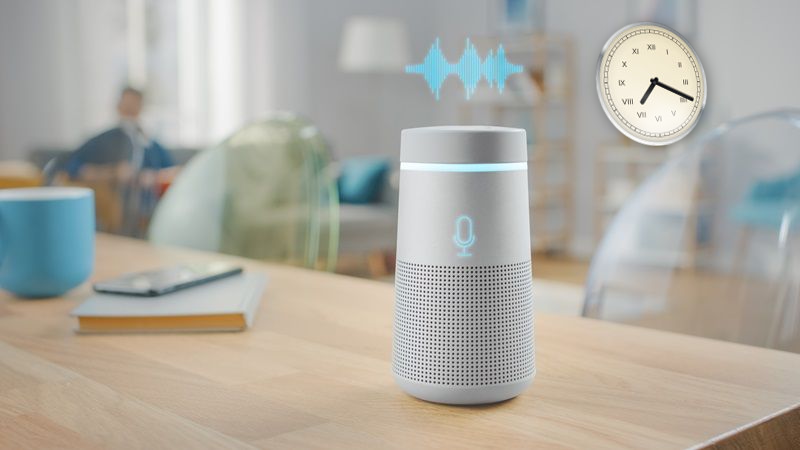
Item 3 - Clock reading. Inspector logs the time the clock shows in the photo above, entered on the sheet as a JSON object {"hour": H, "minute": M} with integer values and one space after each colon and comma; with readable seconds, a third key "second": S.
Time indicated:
{"hour": 7, "minute": 19}
